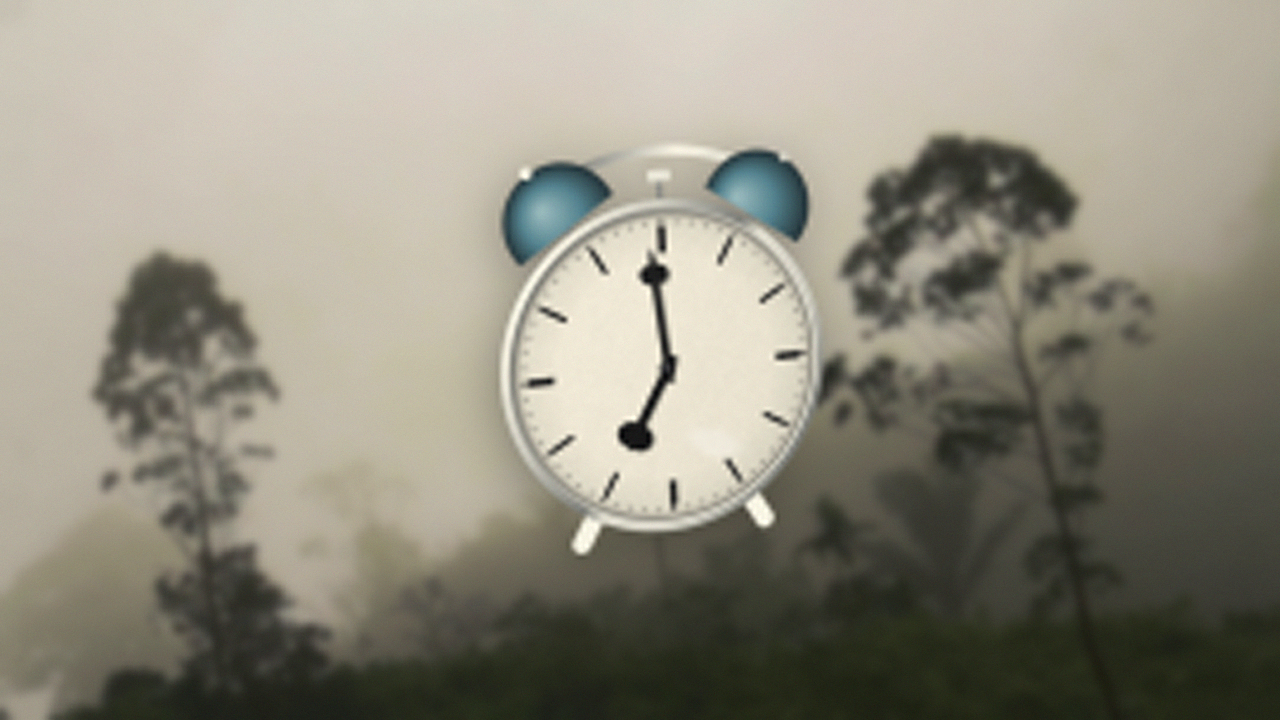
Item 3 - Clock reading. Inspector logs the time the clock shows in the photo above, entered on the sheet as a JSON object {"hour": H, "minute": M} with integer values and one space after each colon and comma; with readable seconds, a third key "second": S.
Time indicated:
{"hour": 6, "minute": 59}
